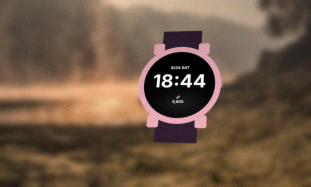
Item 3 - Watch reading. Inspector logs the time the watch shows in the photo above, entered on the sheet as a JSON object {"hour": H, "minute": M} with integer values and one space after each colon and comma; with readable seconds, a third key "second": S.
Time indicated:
{"hour": 18, "minute": 44}
